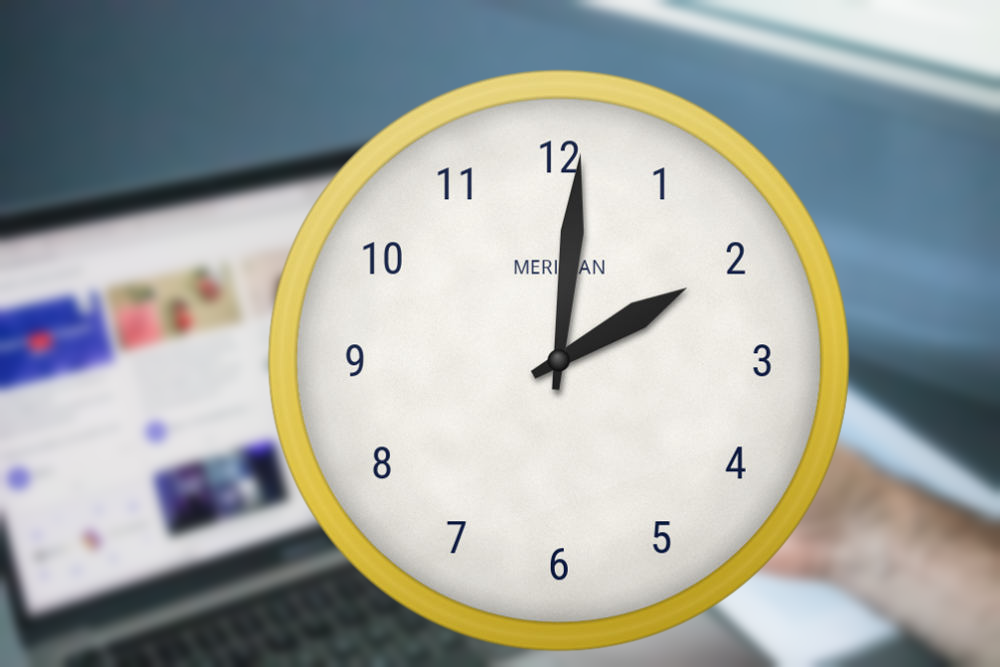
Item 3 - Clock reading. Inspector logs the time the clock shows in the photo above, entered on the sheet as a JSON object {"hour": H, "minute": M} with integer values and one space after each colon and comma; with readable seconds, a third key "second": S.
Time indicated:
{"hour": 2, "minute": 1}
